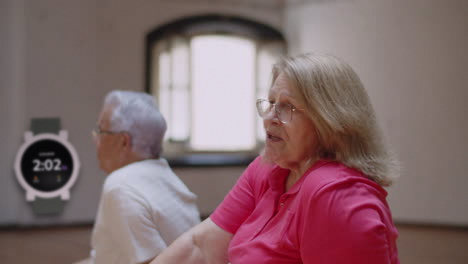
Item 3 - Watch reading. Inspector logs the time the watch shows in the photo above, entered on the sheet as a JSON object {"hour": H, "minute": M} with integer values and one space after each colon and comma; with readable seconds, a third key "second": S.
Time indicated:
{"hour": 2, "minute": 2}
